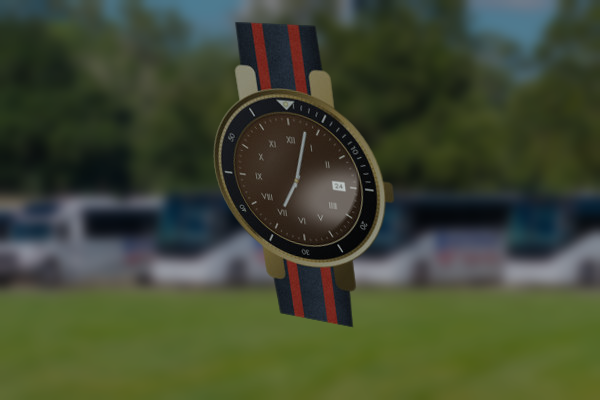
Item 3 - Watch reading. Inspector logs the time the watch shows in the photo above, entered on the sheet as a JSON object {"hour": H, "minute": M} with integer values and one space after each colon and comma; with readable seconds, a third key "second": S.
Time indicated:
{"hour": 7, "minute": 3}
